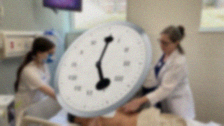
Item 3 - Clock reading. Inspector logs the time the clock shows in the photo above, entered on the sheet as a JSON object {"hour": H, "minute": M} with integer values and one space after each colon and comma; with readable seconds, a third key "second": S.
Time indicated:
{"hour": 5, "minute": 1}
